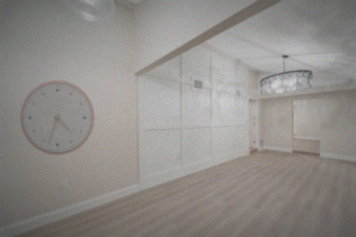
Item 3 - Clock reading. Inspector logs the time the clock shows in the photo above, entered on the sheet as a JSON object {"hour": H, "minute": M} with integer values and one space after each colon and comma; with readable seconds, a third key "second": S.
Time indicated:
{"hour": 4, "minute": 33}
